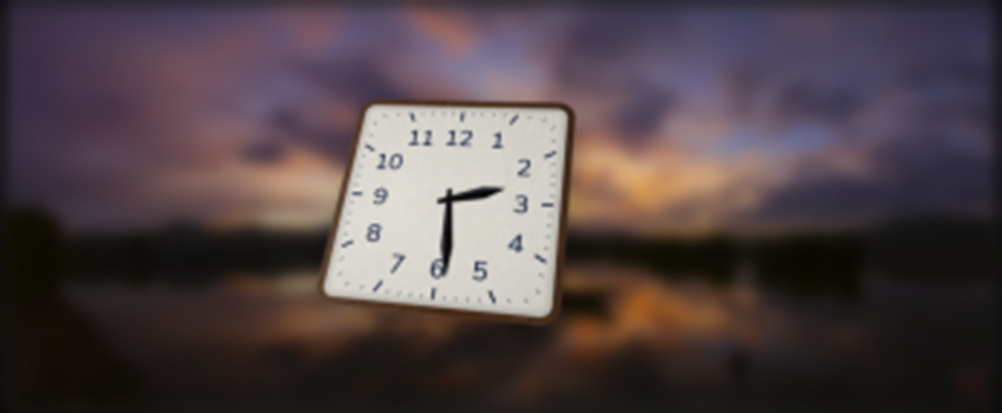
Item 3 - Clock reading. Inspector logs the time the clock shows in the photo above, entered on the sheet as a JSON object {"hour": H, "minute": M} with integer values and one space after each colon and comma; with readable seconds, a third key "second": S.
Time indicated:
{"hour": 2, "minute": 29}
